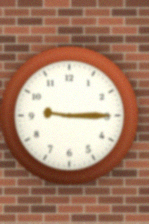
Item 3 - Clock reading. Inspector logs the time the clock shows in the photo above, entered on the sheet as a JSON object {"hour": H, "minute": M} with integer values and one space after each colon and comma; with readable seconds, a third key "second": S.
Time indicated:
{"hour": 9, "minute": 15}
